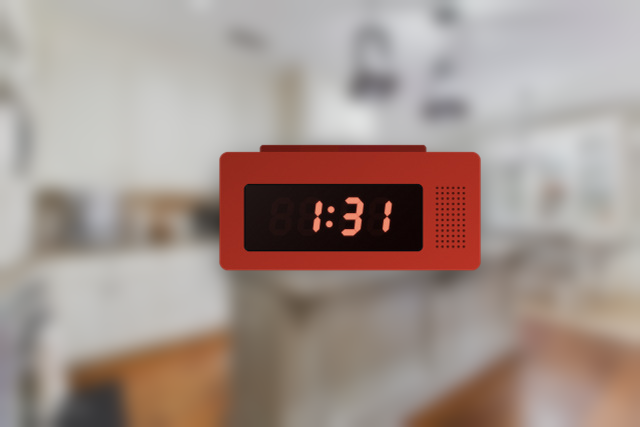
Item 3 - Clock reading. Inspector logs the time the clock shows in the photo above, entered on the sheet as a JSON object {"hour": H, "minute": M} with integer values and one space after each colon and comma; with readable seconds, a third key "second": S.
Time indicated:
{"hour": 1, "minute": 31}
